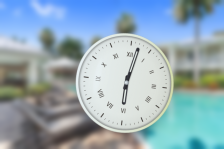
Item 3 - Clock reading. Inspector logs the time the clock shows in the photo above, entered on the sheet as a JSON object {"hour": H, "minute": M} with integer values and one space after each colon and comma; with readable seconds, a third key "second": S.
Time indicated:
{"hour": 6, "minute": 2}
